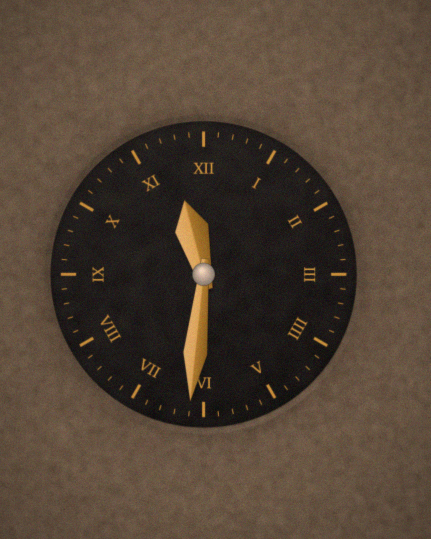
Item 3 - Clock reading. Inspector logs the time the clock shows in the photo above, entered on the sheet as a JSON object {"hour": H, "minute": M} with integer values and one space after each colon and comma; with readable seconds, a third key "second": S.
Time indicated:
{"hour": 11, "minute": 31}
